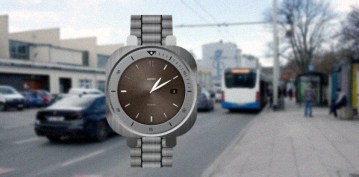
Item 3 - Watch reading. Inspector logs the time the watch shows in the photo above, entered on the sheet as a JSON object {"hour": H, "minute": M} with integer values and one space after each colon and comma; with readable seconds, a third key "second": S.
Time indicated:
{"hour": 1, "minute": 10}
